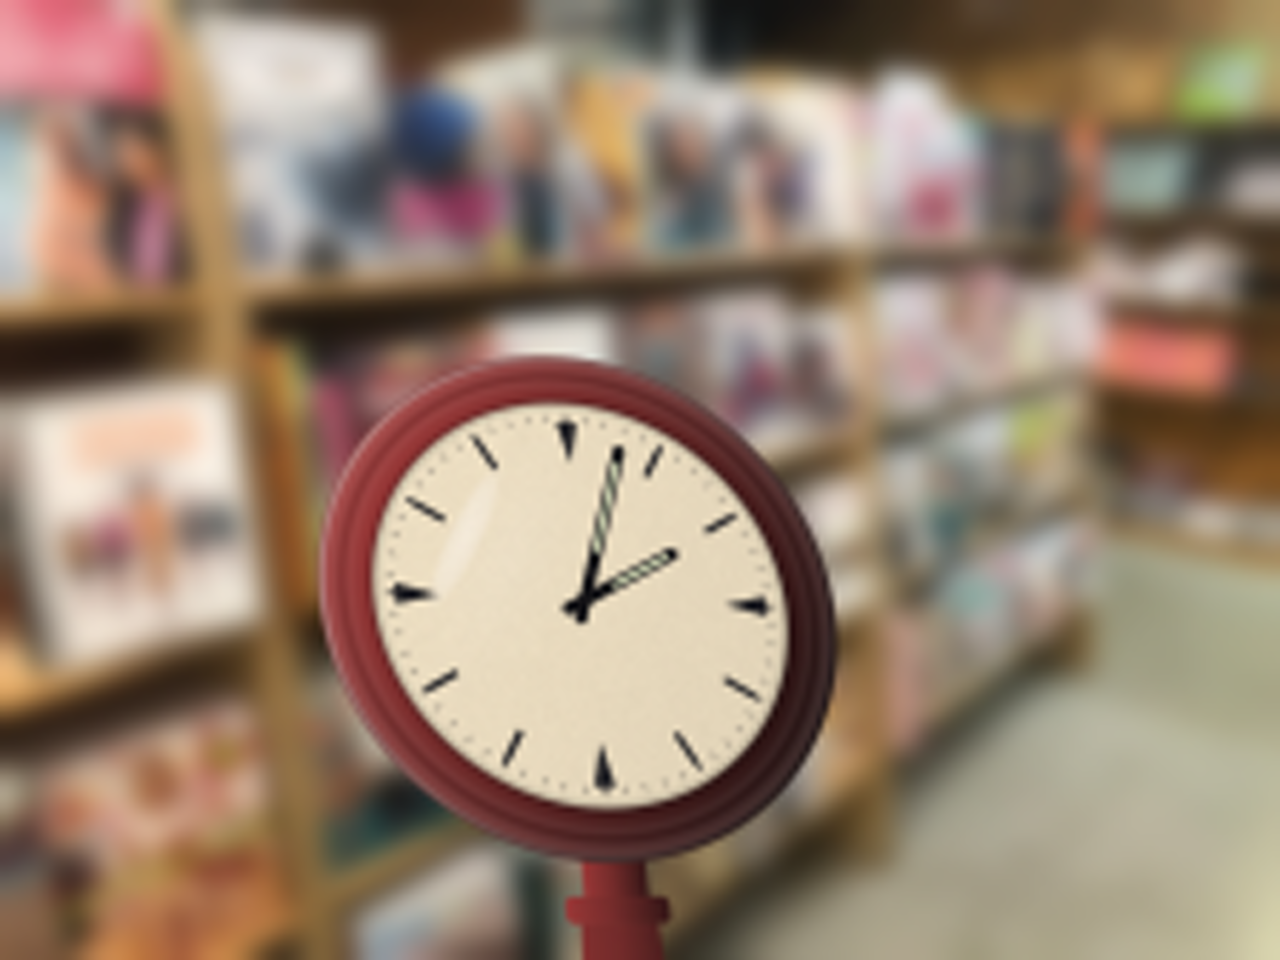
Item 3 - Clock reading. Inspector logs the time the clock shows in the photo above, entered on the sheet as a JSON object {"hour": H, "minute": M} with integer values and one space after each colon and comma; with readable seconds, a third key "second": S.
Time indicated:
{"hour": 2, "minute": 3}
